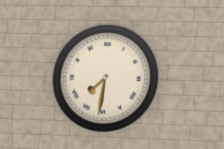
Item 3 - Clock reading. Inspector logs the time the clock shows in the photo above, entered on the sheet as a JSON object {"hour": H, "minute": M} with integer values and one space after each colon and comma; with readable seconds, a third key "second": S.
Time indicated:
{"hour": 7, "minute": 31}
